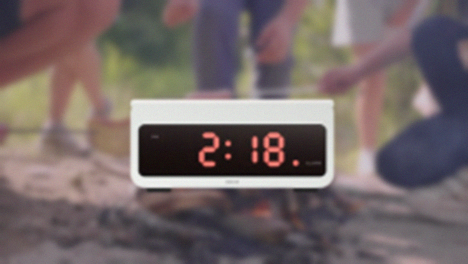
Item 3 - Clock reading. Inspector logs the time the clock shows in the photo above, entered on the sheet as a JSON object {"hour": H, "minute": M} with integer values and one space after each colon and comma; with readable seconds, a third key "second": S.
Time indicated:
{"hour": 2, "minute": 18}
